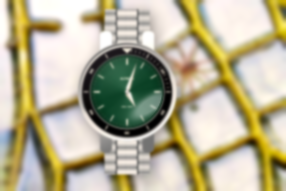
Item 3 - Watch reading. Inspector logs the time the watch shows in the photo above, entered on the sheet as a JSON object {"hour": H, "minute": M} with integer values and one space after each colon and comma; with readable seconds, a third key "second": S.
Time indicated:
{"hour": 5, "minute": 3}
